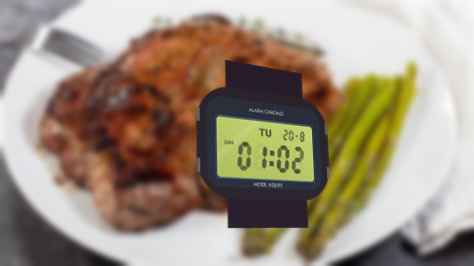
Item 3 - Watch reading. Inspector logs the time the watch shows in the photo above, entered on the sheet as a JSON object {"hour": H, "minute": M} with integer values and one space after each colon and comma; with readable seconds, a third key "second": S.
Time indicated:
{"hour": 1, "minute": 2}
